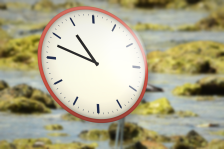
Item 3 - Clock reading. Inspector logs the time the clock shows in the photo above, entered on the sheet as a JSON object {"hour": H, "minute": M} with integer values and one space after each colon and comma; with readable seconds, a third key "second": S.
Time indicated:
{"hour": 10, "minute": 48}
